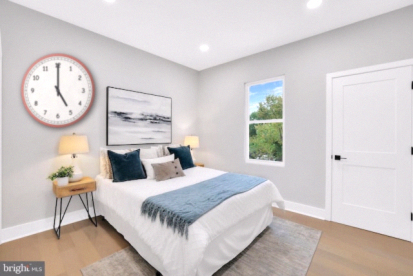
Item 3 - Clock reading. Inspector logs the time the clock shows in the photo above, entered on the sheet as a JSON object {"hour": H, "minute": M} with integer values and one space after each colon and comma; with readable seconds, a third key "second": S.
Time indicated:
{"hour": 5, "minute": 0}
